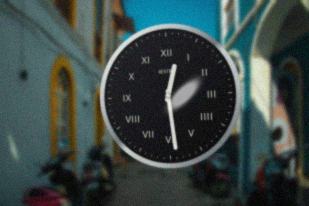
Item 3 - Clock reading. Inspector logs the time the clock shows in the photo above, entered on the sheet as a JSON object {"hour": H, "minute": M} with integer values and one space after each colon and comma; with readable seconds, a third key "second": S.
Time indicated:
{"hour": 12, "minute": 29}
